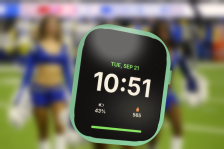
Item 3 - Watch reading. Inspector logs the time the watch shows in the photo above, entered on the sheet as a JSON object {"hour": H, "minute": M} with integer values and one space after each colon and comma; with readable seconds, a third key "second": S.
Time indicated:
{"hour": 10, "minute": 51}
